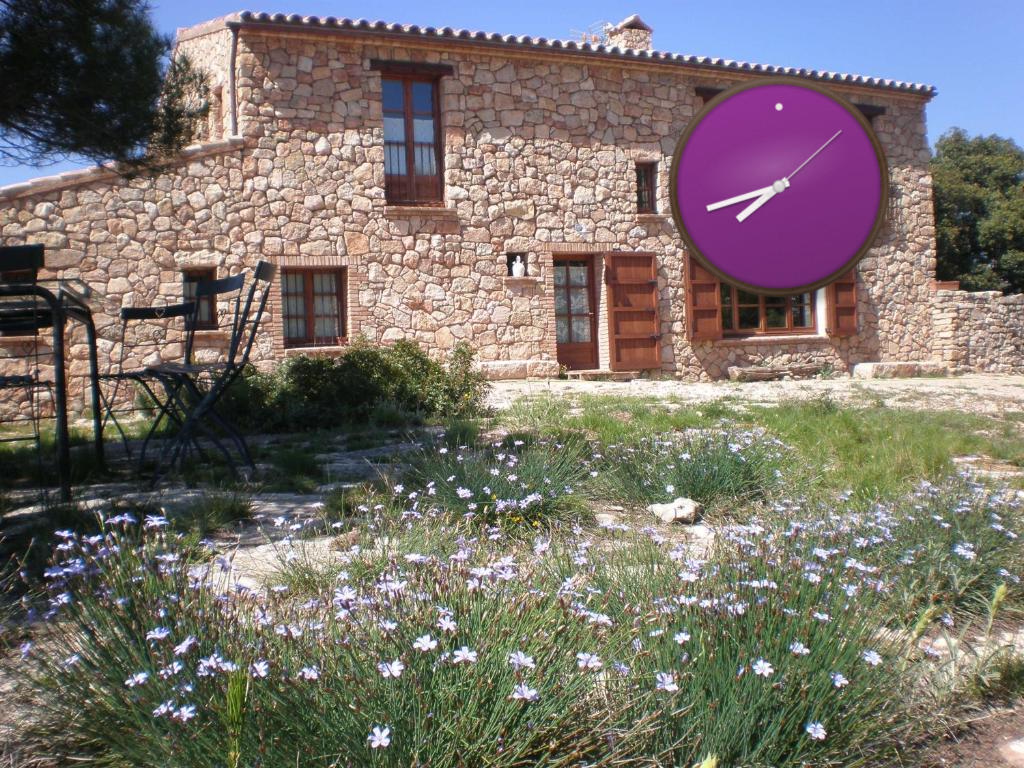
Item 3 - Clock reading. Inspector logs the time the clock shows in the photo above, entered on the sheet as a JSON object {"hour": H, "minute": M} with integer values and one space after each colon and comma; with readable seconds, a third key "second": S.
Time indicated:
{"hour": 7, "minute": 42, "second": 8}
